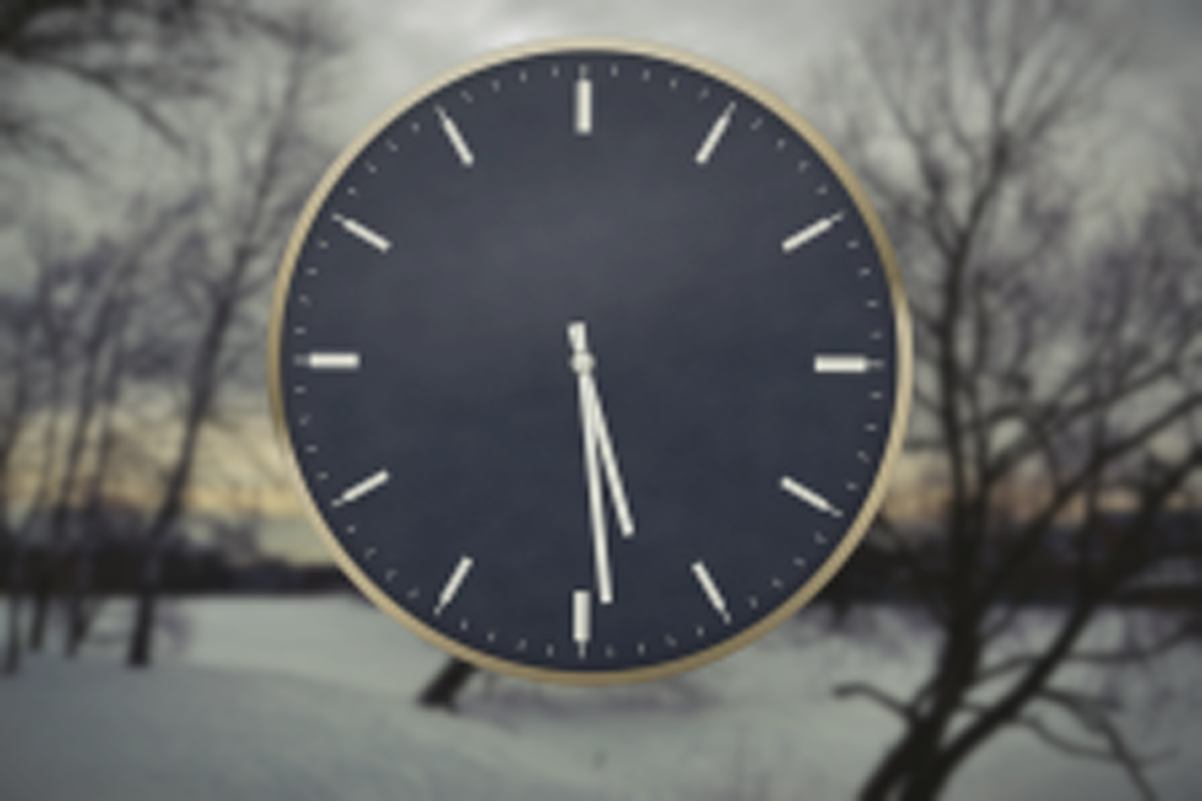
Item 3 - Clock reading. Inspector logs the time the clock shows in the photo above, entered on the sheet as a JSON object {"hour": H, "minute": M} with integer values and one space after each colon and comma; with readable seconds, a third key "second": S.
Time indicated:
{"hour": 5, "minute": 29}
